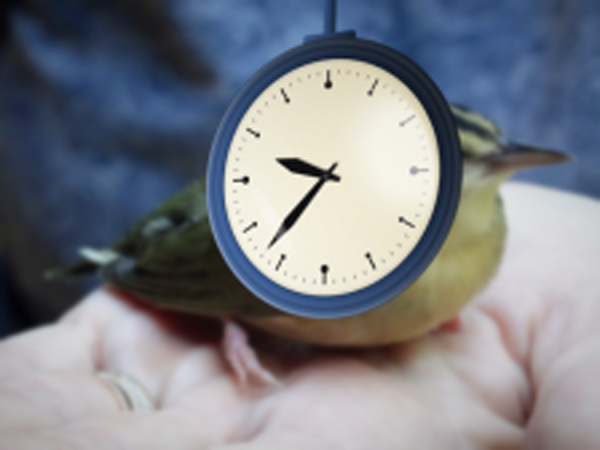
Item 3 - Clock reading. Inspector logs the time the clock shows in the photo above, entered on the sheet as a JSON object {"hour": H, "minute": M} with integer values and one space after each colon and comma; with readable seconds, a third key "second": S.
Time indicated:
{"hour": 9, "minute": 37}
